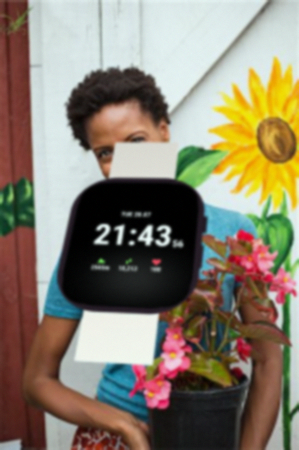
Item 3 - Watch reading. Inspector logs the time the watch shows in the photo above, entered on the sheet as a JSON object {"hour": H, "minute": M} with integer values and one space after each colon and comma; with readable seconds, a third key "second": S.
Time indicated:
{"hour": 21, "minute": 43}
